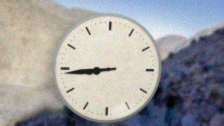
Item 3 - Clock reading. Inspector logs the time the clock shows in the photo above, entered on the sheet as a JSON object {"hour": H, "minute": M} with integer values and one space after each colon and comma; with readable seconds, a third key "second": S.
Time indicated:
{"hour": 8, "minute": 44}
